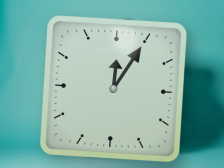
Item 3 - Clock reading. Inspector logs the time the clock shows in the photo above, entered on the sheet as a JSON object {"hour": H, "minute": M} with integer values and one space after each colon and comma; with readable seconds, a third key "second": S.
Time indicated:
{"hour": 12, "minute": 5}
